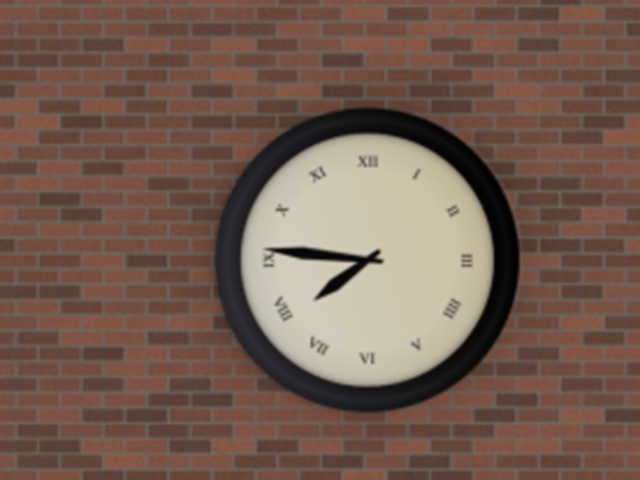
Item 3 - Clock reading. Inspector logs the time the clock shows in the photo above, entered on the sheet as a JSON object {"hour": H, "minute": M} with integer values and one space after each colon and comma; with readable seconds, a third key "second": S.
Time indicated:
{"hour": 7, "minute": 46}
